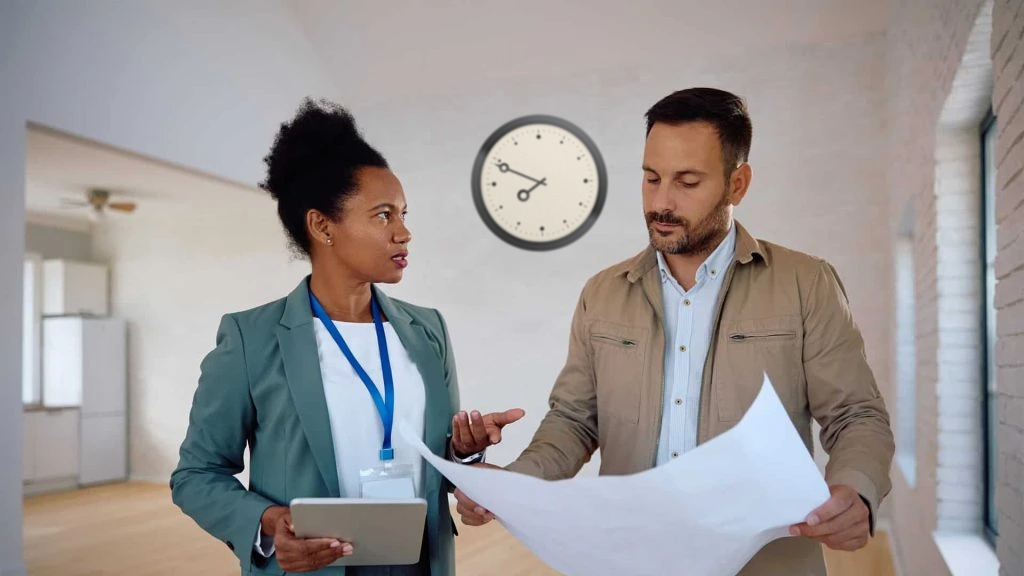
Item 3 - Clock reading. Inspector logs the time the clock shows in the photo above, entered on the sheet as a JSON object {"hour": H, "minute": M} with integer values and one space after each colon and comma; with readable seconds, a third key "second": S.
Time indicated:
{"hour": 7, "minute": 49}
